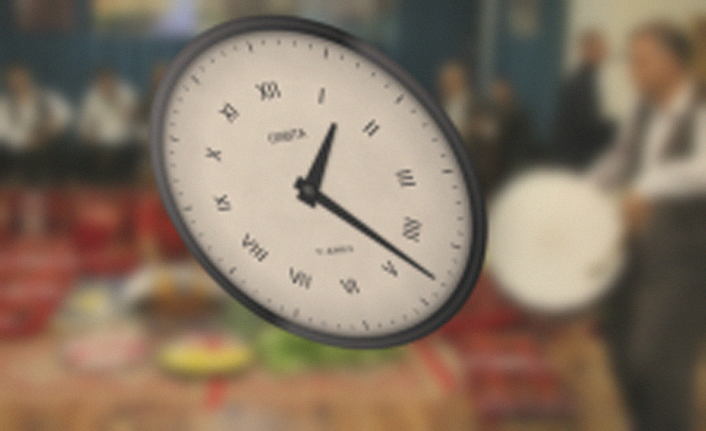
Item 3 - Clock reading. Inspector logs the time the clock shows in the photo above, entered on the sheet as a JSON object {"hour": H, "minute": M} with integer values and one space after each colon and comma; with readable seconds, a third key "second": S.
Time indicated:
{"hour": 1, "minute": 23}
